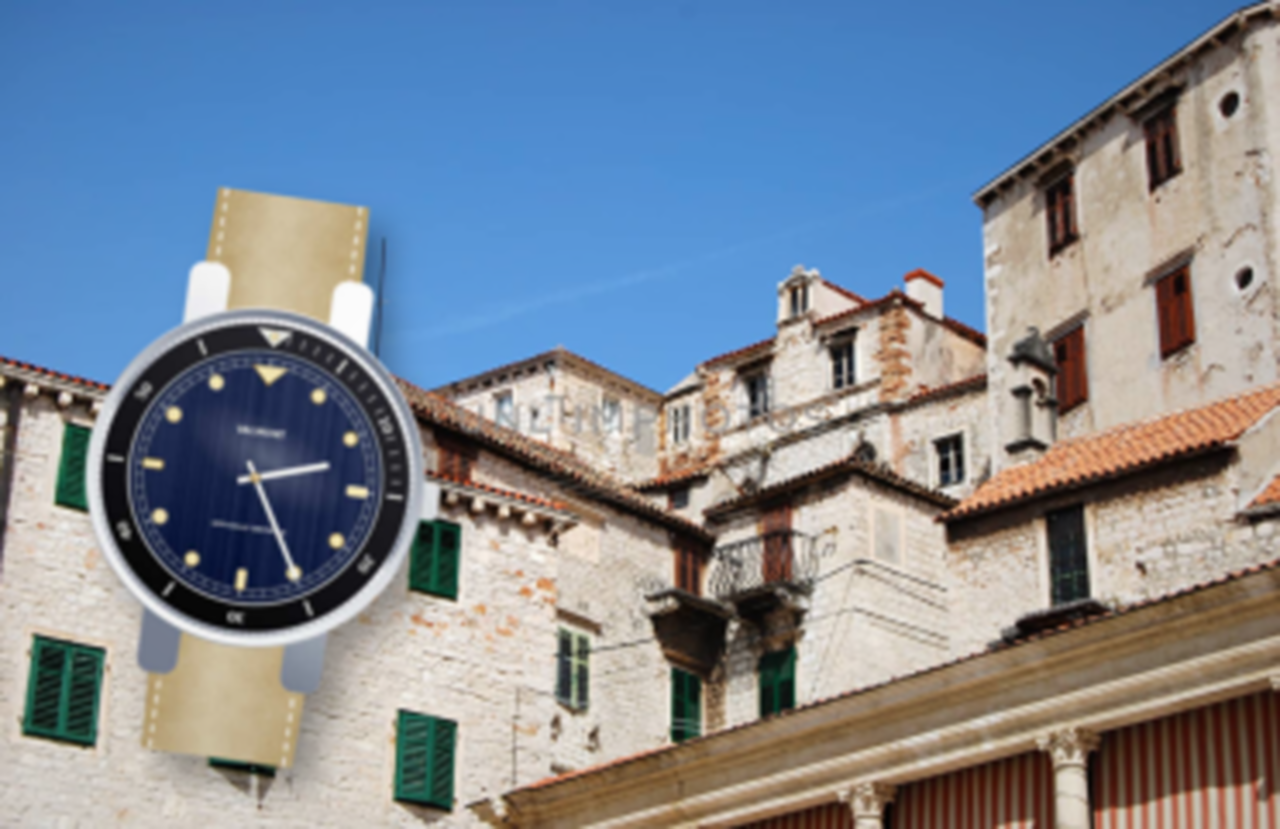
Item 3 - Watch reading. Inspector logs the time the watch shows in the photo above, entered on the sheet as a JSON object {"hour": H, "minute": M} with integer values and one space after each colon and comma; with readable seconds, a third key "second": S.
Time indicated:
{"hour": 2, "minute": 25}
